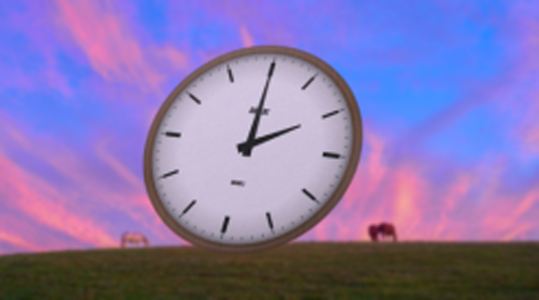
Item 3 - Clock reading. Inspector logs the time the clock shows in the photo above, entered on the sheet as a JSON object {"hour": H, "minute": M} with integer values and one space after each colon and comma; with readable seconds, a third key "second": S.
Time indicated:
{"hour": 2, "minute": 0}
